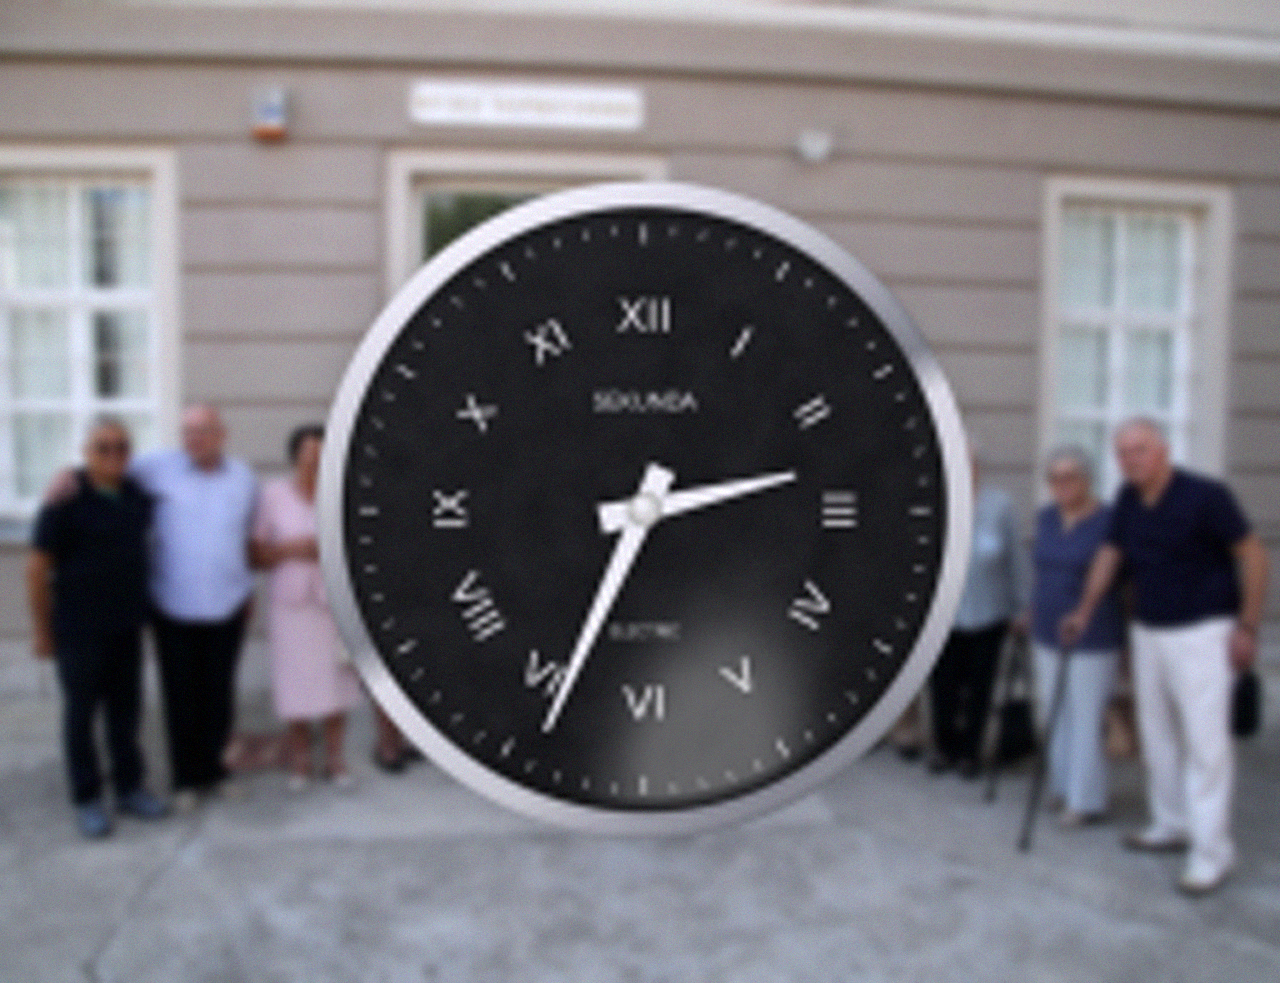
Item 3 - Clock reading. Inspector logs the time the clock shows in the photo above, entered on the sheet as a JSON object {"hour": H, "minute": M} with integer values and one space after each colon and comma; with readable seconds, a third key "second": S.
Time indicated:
{"hour": 2, "minute": 34}
